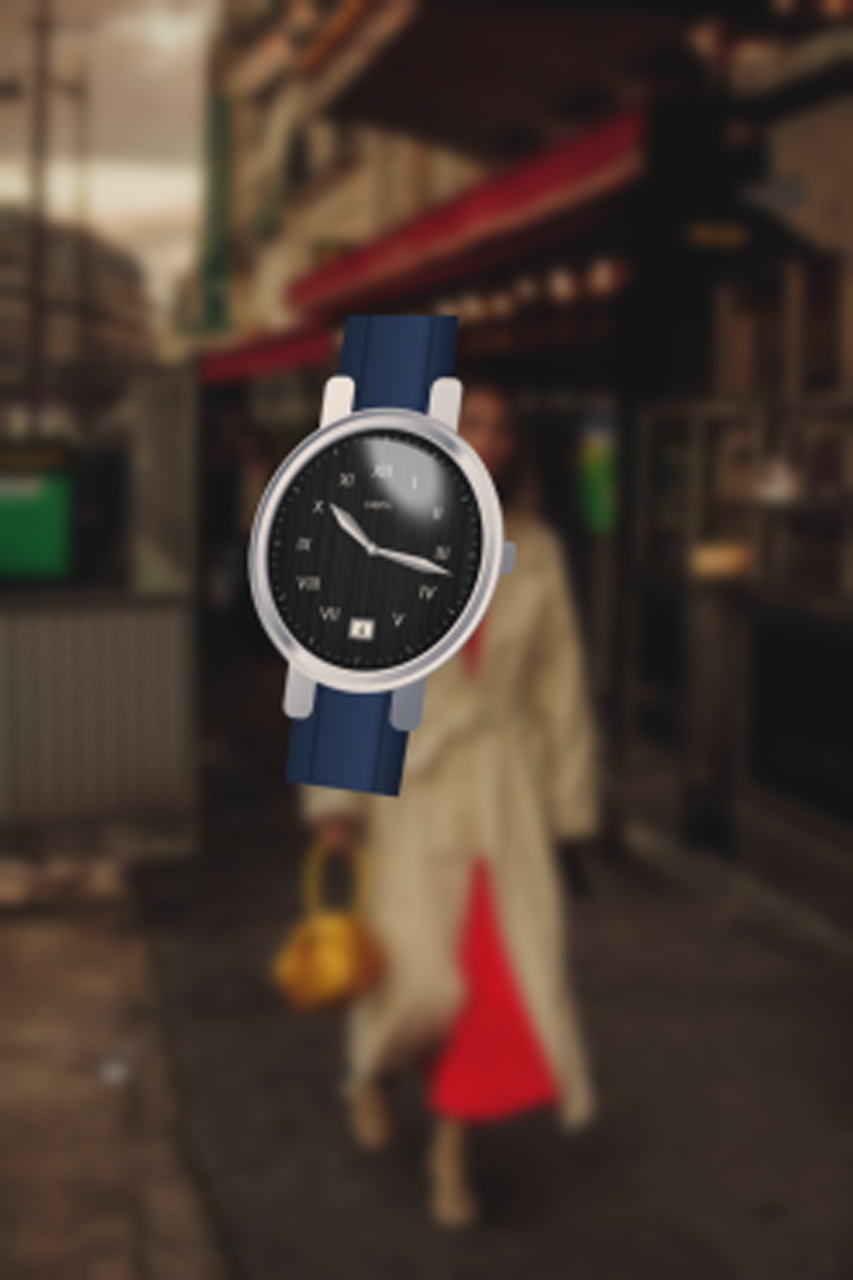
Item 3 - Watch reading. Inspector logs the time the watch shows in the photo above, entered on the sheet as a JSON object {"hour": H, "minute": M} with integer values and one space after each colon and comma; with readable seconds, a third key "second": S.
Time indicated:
{"hour": 10, "minute": 17}
